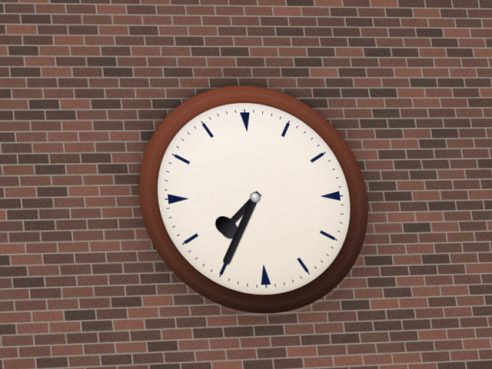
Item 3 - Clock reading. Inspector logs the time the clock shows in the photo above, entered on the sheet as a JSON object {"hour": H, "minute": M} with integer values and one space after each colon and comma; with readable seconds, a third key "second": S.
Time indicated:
{"hour": 7, "minute": 35}
